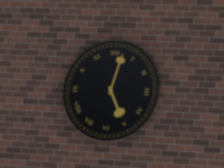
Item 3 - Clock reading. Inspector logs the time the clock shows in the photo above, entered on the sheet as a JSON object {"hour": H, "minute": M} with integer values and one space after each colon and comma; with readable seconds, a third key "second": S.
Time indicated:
{"hour": 5, "minute": 2}
